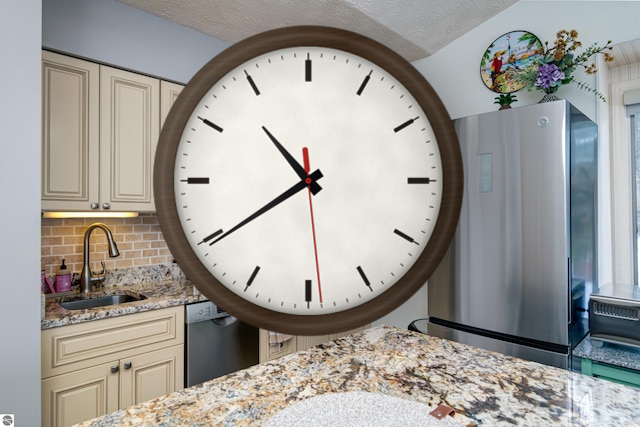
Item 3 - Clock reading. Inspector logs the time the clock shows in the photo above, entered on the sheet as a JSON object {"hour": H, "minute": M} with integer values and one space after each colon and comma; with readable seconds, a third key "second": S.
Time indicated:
{"hour": 10, "minute": 39, "second": 29}
